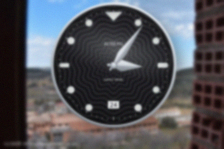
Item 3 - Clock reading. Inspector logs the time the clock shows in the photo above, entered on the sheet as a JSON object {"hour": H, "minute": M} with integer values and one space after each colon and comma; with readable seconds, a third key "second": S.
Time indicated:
{"hour": 3, "minute": 6}
